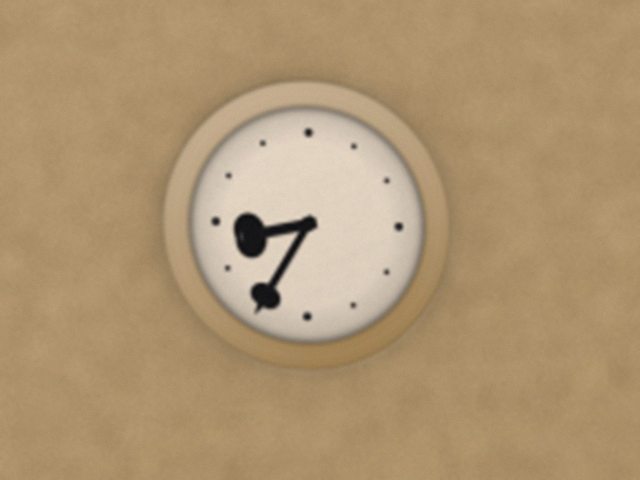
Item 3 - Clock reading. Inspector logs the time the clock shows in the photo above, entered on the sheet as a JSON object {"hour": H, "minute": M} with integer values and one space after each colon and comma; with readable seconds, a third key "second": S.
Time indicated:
{"hour": 8, "minute": 35}
